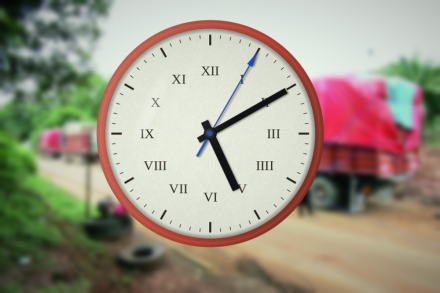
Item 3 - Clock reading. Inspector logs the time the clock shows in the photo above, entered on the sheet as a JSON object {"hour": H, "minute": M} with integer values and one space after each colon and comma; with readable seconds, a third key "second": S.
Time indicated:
{"hour": 5, "minute": 10, "second": 5}
